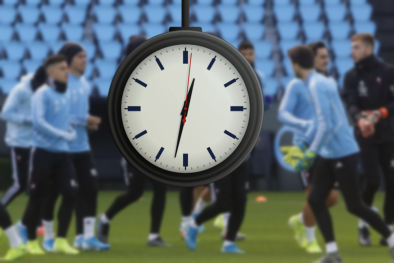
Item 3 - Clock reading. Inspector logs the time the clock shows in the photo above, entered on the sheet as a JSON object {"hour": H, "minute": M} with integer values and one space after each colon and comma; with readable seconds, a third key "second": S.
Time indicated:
{"hour": 12, "minute": 32, "second": 1}
